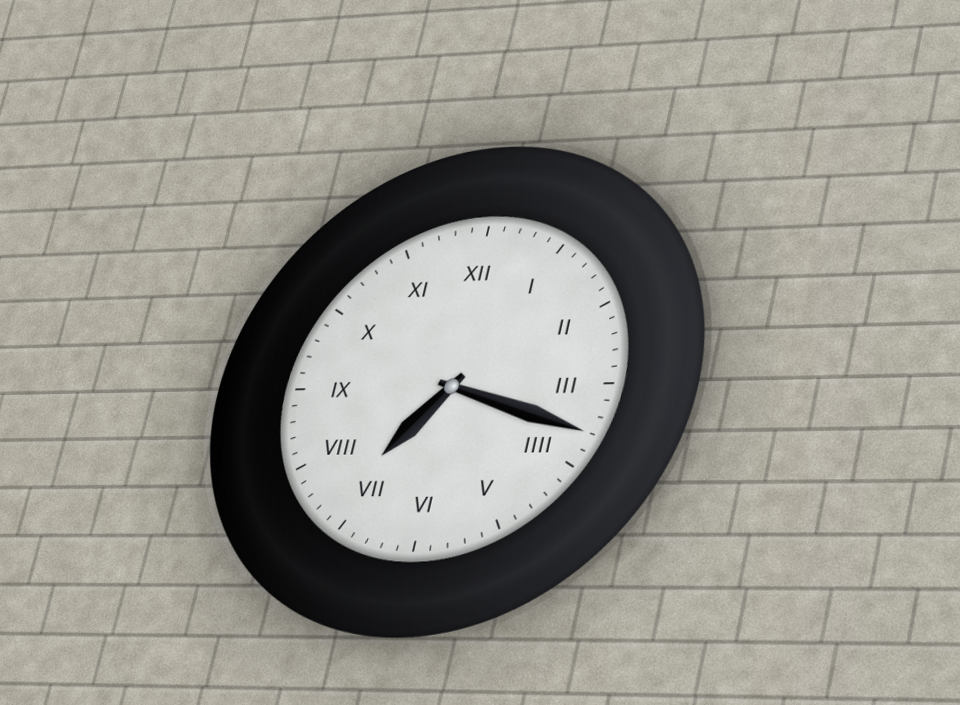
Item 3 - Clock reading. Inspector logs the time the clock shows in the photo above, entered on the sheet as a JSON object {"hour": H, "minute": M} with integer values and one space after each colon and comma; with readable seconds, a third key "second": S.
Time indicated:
{"hour": 7, "minute": 18}
